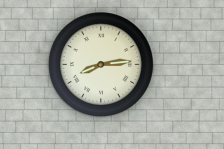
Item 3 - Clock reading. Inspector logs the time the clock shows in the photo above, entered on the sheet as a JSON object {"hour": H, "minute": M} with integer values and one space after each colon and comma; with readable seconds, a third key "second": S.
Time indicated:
{"hour": 8, "minute": 14}
